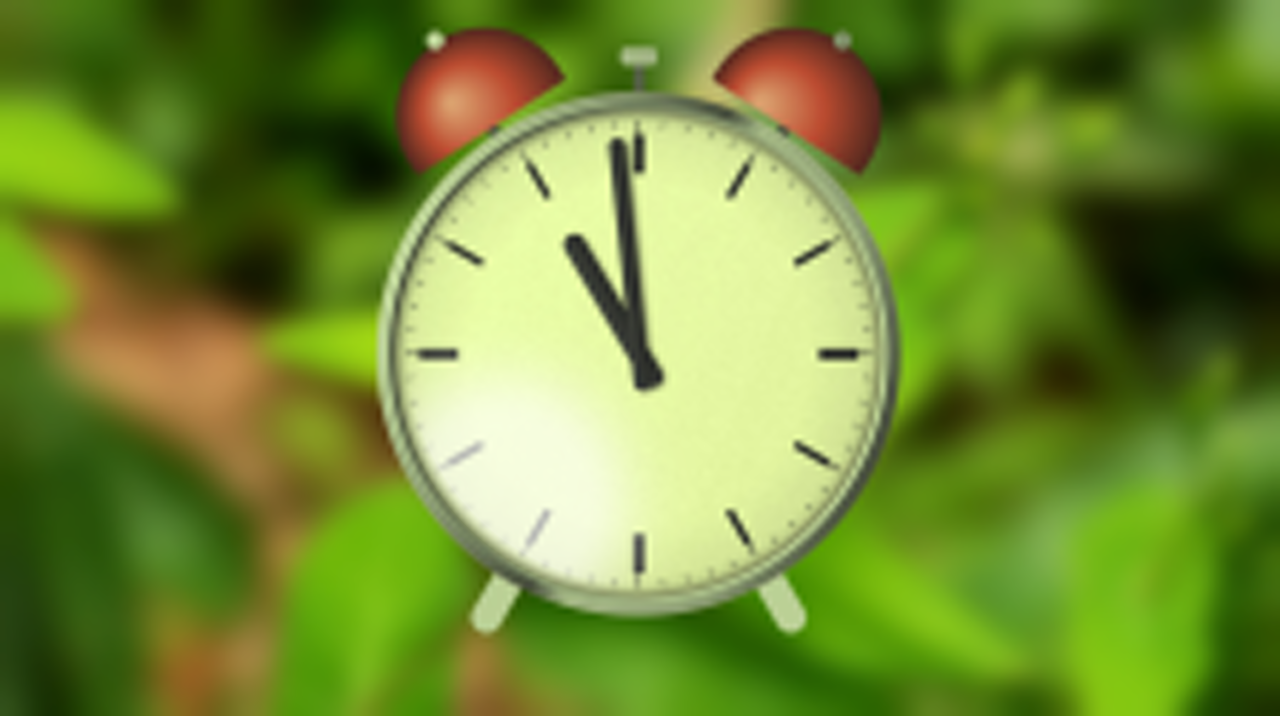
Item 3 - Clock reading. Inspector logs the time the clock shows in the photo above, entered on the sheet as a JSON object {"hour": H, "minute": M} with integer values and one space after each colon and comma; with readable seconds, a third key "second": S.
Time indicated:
{"hour": 10, "minute": 59}
